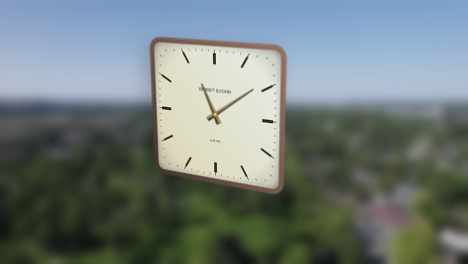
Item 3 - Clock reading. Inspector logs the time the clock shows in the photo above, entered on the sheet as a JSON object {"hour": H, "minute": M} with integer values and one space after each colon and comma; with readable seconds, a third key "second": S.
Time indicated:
{"hour": 11, "minute": 9}
